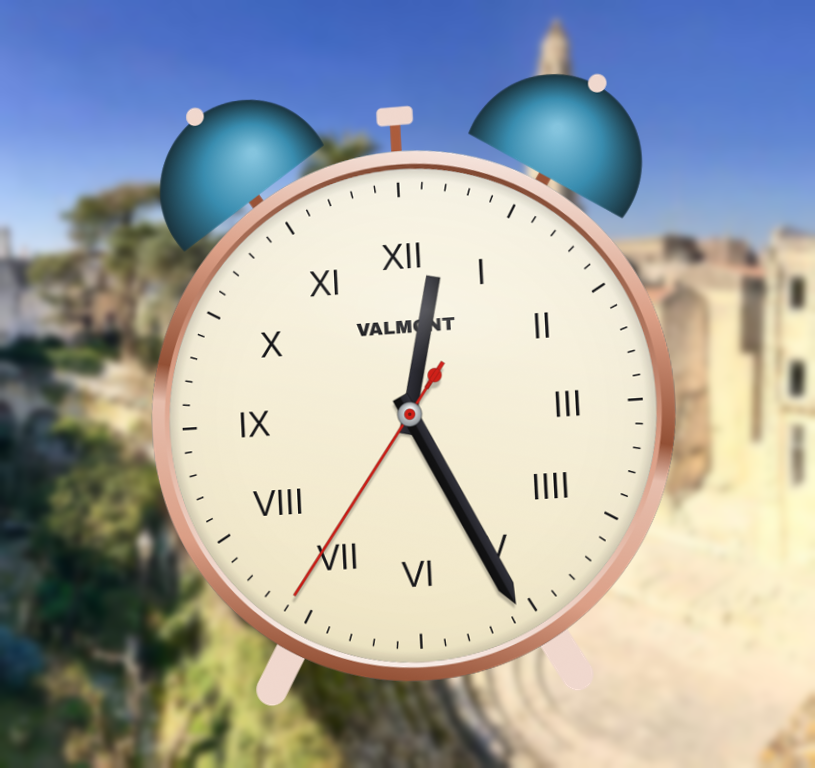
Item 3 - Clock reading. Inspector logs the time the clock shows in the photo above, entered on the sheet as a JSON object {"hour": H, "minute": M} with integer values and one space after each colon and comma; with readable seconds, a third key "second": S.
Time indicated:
{"hour": 12, "minute": 25, "second": 36}
